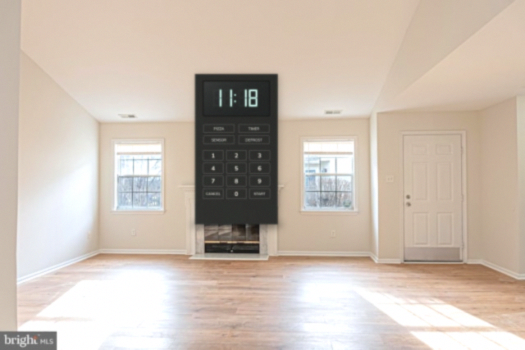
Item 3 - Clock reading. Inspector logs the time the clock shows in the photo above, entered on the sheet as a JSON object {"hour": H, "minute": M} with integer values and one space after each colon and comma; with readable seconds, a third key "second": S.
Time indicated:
{"hour": 11, "minute": 18}
